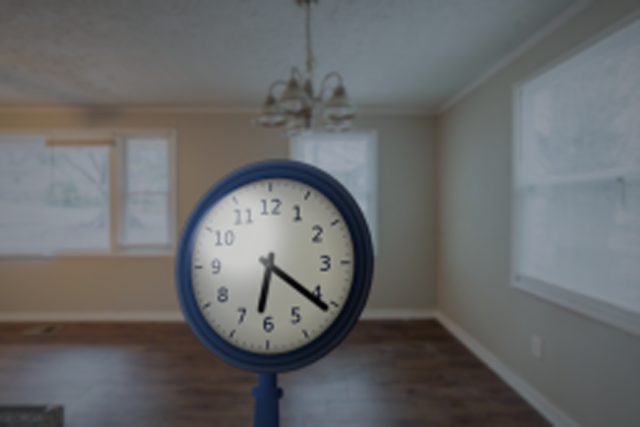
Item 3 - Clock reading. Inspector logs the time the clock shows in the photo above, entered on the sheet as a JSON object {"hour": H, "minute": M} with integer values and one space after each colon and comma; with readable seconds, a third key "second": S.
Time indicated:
{"hour": 6, "minute": 21}
